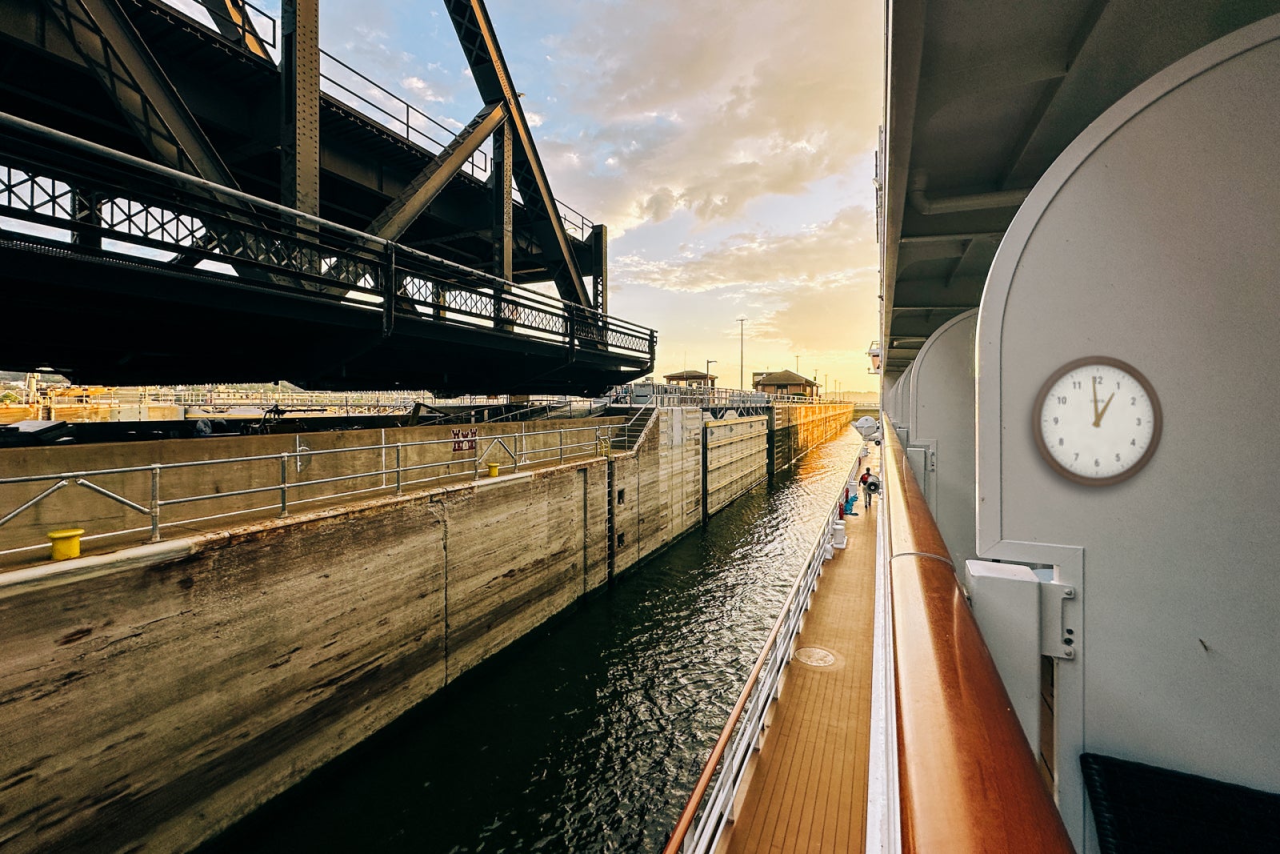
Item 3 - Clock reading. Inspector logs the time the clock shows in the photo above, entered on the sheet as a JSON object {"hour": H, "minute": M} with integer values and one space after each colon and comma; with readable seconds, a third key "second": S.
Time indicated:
{"hour": 12, "minute": 59}
